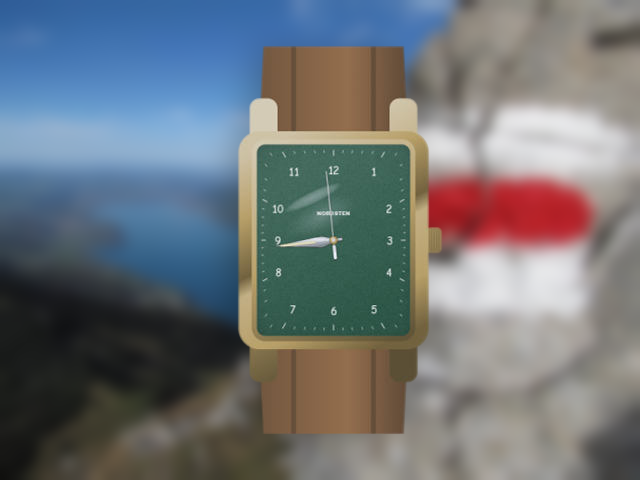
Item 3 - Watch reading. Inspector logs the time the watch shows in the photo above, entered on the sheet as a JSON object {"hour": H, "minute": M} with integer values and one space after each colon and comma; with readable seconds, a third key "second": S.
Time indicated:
{"hour": 8, "minute": 43, "second": 59}
